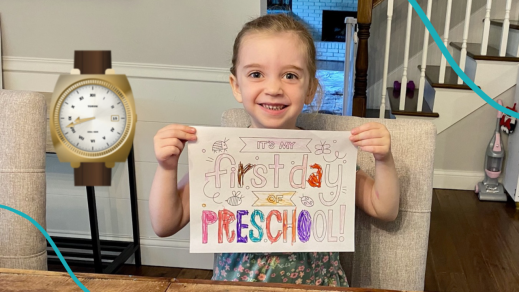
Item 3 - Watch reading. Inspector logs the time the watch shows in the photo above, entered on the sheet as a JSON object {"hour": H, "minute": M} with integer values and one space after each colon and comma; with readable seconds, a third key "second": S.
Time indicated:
{"hour": 8, "minute": 42}
